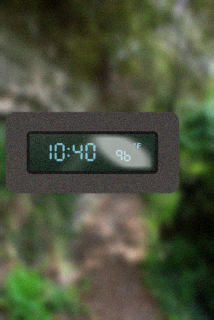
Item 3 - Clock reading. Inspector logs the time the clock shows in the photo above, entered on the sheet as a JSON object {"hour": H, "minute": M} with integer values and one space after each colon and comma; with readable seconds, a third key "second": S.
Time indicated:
{"hour": 10, "minute": 40}
